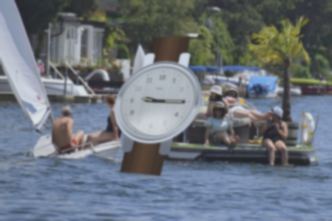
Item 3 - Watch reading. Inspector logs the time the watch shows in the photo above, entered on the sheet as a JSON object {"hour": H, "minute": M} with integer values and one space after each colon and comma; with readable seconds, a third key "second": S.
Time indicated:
{"hour": 9, "minute": 15}
